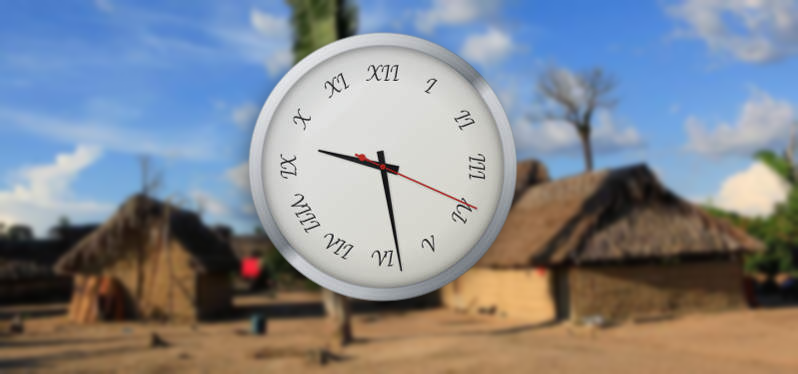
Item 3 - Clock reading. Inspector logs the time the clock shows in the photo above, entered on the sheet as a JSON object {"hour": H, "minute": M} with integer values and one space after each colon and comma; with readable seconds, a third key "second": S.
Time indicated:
{"hour": 9, "minute": 28, "second": 19}
